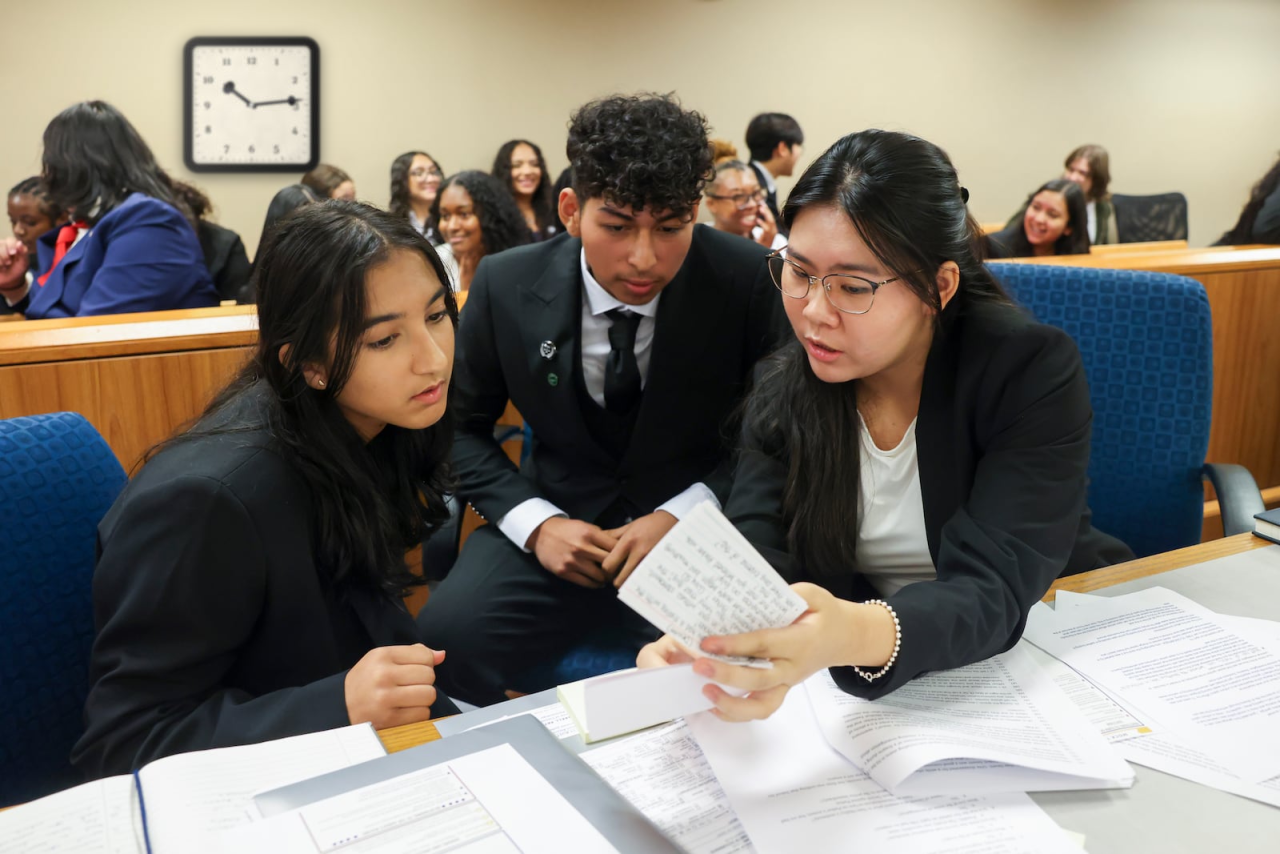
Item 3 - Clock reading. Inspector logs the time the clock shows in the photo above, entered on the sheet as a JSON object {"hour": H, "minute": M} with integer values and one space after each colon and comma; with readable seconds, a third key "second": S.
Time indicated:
{"hour": 10, "minute": 14}
